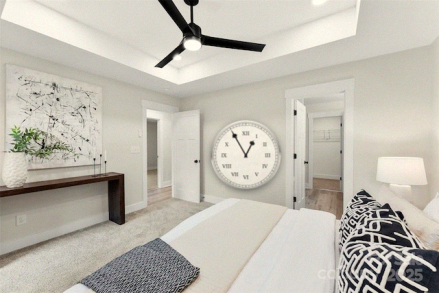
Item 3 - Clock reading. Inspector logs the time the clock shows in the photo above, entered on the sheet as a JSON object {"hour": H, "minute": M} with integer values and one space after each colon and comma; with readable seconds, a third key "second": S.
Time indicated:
{"hour": 12, "minute": 55}
